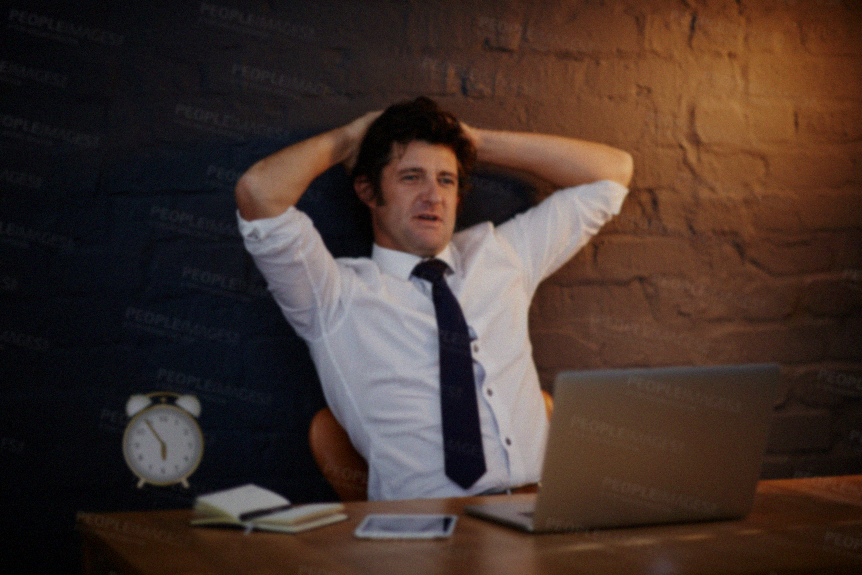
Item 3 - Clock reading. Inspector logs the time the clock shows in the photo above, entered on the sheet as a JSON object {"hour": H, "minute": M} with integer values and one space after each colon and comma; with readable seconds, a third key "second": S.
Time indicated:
{"hour": 5, "minute": 54}
